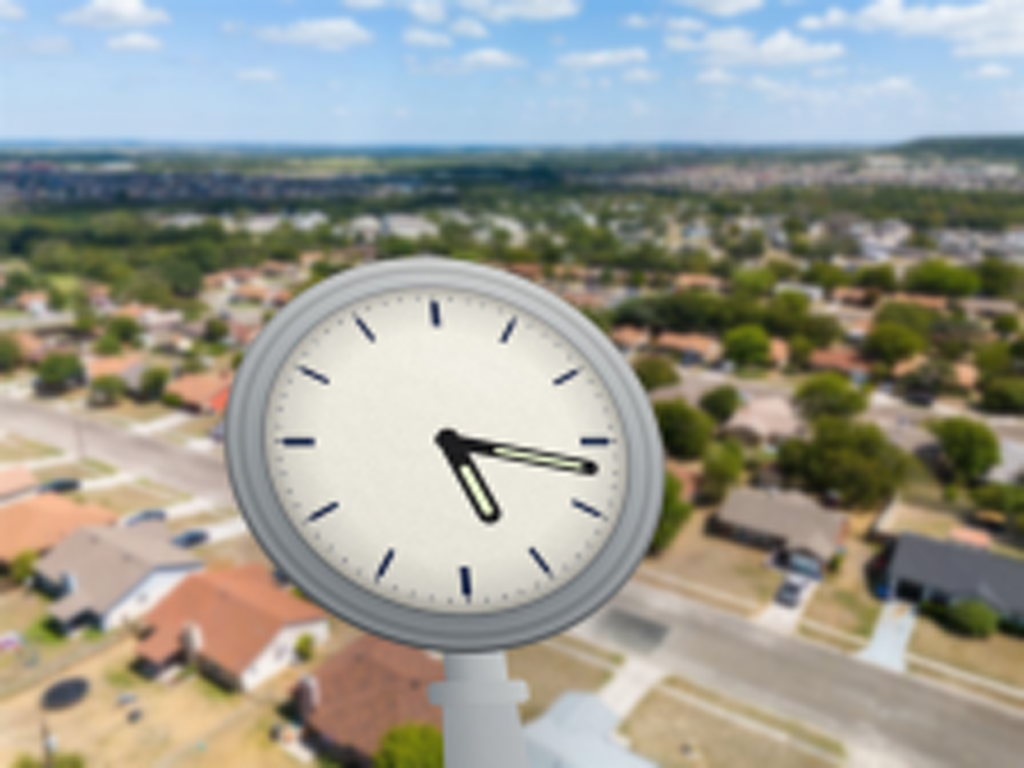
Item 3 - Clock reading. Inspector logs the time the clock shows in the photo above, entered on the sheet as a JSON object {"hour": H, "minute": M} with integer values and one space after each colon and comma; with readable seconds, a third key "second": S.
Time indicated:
{"hour": 5, "minute": 17}
